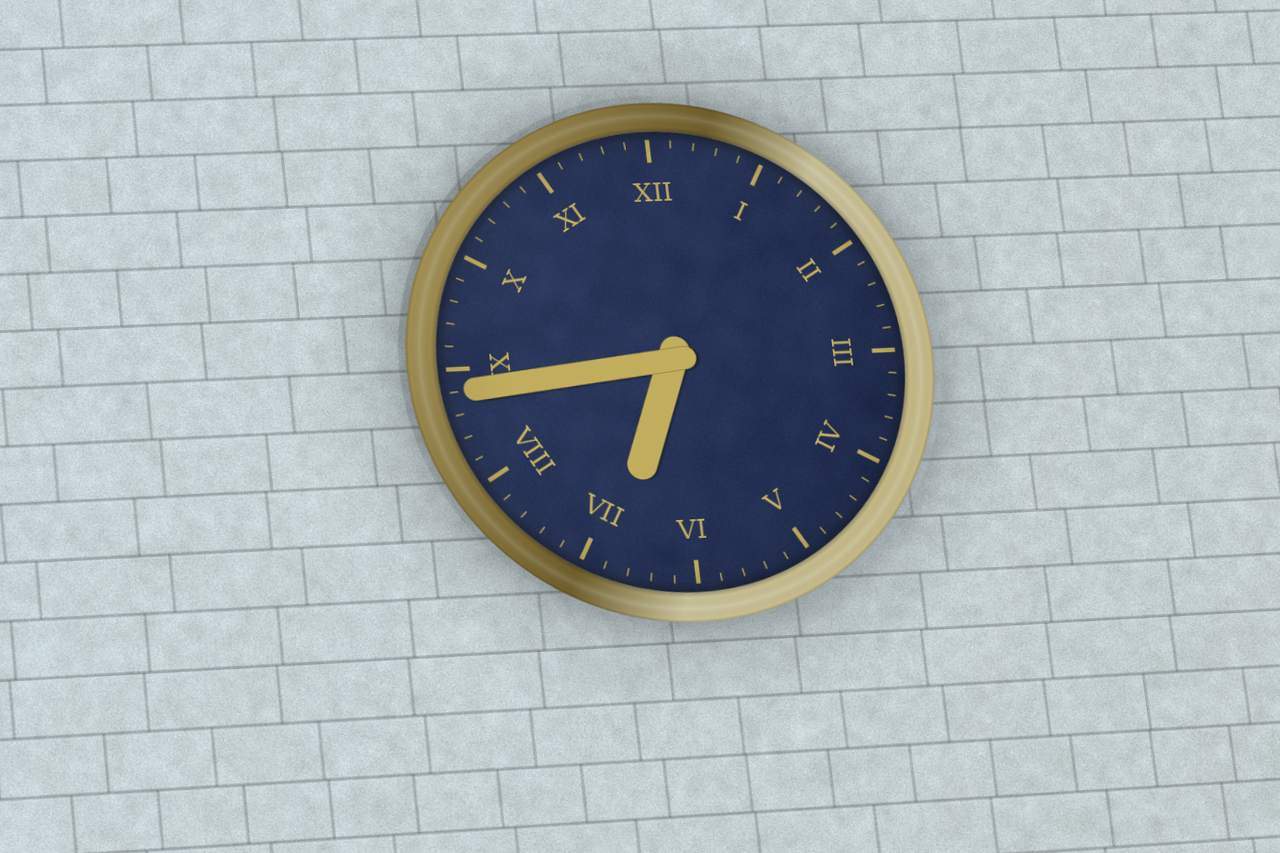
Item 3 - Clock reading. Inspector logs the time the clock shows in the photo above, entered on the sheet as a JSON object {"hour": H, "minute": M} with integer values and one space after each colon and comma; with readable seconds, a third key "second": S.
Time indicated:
{"hour": 6, "minute": 44}
